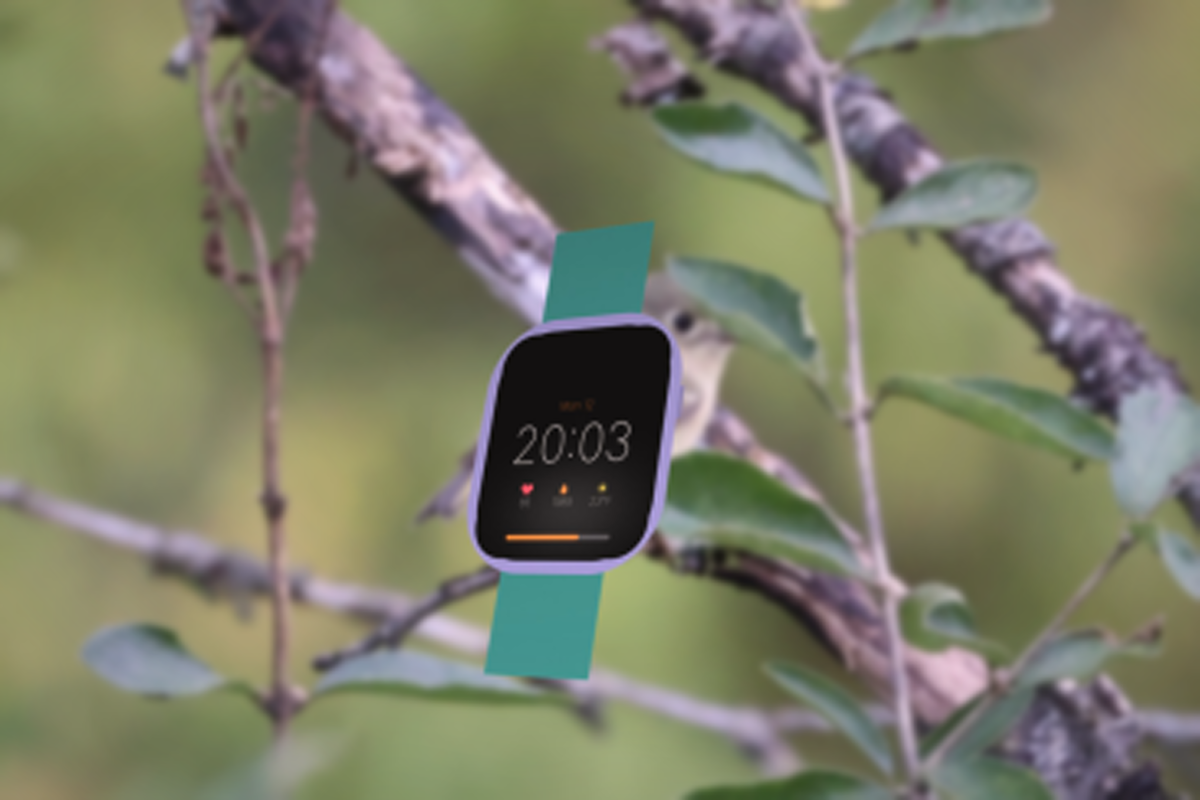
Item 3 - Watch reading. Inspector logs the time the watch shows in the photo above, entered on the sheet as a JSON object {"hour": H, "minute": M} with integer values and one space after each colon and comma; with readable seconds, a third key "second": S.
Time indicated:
{"hour": 20, "minute": 3}
